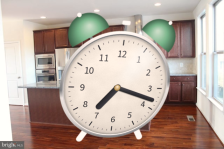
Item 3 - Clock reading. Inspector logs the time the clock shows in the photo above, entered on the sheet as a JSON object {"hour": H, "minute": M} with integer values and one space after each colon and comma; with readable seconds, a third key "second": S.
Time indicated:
{"hour": 7, "minute": 18}
